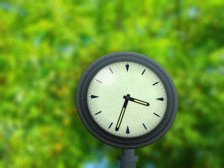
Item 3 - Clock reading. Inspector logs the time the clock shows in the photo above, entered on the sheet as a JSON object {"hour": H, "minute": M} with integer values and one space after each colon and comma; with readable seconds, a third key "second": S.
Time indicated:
{"hour": 3, "minute": 33}
